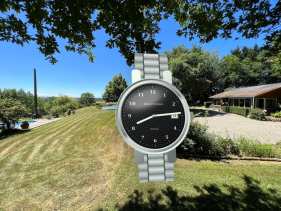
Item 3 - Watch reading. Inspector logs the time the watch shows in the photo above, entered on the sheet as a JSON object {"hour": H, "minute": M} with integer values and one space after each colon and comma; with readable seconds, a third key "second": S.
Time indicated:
{"hour": 8, "minute": 14}
